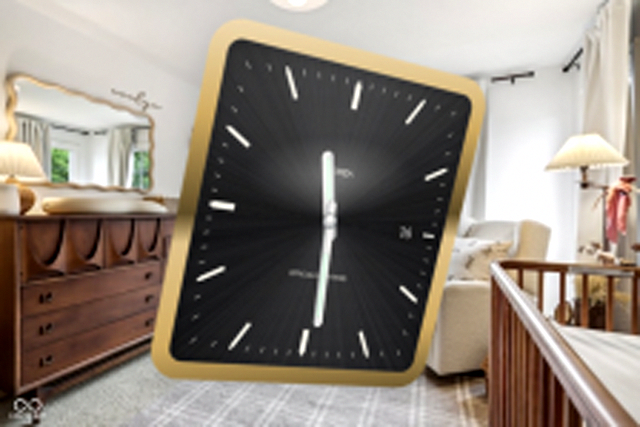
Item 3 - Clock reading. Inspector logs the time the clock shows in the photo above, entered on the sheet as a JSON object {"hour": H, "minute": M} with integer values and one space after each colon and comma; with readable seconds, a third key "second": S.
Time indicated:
{"hour": 11, "minute": 29}
